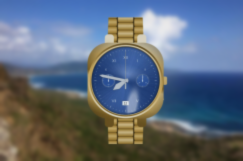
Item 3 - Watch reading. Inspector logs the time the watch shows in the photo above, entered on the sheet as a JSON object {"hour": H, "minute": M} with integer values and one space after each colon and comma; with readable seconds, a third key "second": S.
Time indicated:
{"hour": 7, "minute": 47}
